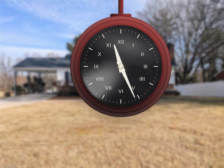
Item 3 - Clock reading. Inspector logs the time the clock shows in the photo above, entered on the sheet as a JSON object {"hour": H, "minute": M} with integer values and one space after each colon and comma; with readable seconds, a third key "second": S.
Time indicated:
{"hour": 11, "minute": 26}
